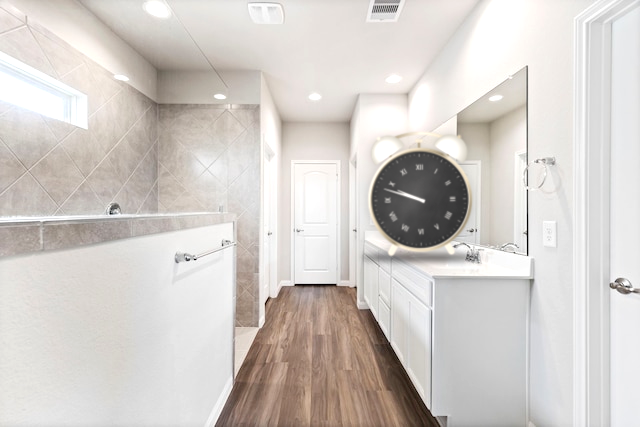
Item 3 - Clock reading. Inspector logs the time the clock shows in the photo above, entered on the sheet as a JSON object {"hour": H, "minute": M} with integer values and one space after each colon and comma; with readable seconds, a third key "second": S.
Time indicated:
{"hour": 9, "minute": 48}
